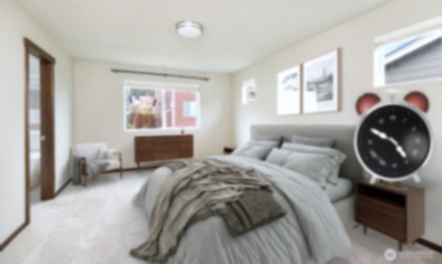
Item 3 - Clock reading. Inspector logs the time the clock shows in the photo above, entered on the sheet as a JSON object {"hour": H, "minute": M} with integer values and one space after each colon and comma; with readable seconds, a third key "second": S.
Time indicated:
{"hour": 4, "minute": 50}
